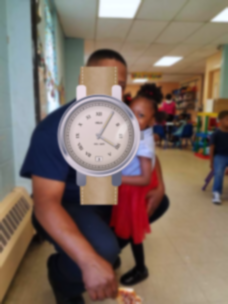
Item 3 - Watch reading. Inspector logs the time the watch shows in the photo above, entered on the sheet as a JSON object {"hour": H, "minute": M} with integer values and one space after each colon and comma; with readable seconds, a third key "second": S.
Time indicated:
{"hour": 4, "minute": 5}
